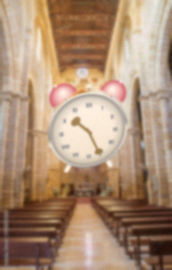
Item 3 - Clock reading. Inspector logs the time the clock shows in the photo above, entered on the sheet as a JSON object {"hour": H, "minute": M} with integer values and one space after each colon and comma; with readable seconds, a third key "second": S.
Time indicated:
{"hour": 10, "minute": 26}
